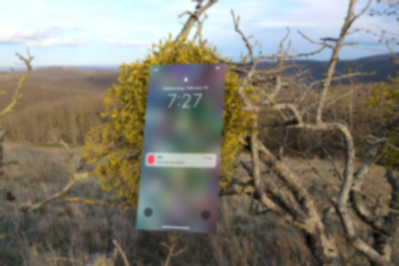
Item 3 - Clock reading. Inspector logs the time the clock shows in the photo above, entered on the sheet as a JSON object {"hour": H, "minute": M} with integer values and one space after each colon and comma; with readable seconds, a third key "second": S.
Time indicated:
{"hour": 7, "minute": 27}
